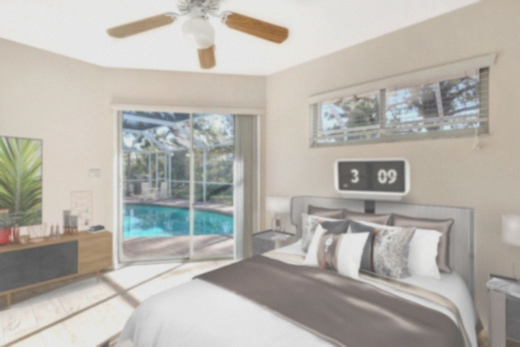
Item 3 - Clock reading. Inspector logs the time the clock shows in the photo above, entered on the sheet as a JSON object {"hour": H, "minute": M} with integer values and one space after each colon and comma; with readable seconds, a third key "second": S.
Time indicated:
{"hour": 3, "minute": 9}
